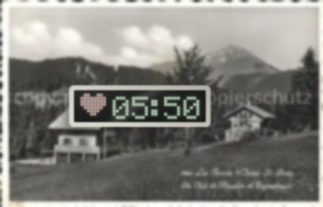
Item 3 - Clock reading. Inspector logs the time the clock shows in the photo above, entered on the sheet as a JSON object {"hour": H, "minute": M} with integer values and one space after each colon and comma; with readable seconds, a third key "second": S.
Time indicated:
{"hour": 5, "minute": 50}
